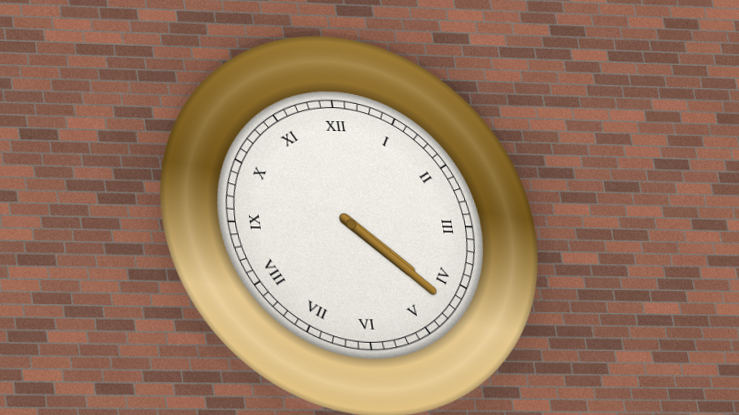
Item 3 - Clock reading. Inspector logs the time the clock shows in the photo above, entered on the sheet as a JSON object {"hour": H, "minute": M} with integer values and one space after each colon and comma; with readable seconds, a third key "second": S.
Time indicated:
{"hour": 4, "minute": 22}
